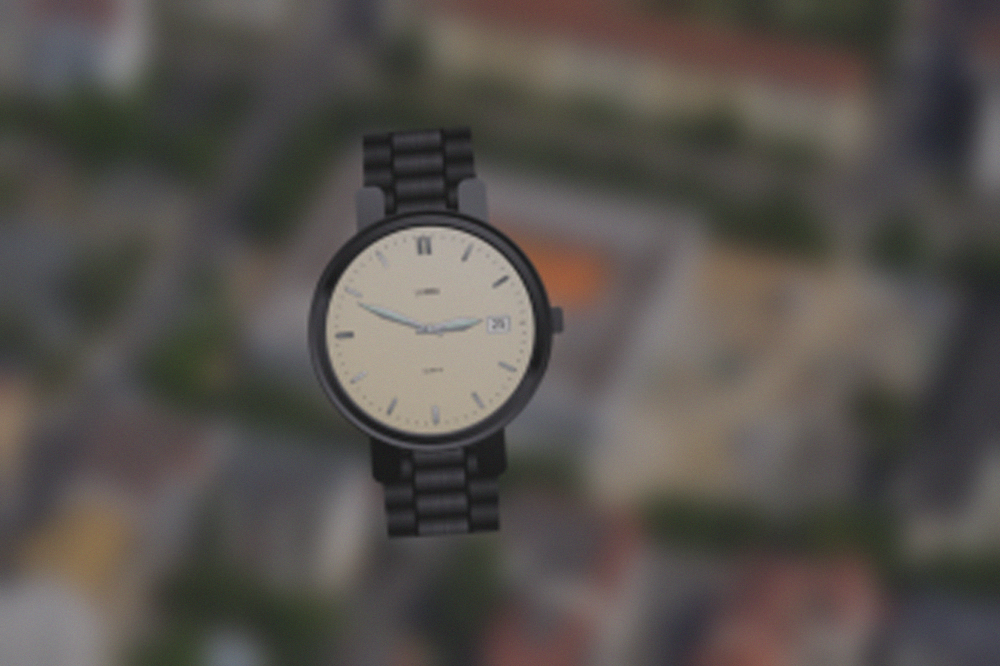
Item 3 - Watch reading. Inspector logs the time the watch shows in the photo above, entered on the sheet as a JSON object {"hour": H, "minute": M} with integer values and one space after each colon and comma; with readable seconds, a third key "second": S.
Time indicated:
{"hour": 2, "minute": 49}
